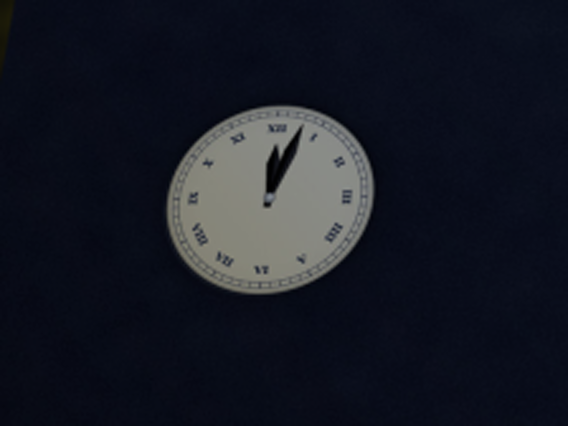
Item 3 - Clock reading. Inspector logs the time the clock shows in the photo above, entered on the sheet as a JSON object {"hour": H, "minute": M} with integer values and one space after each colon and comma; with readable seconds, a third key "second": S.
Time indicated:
{"hour": 12, "minute": 3}
